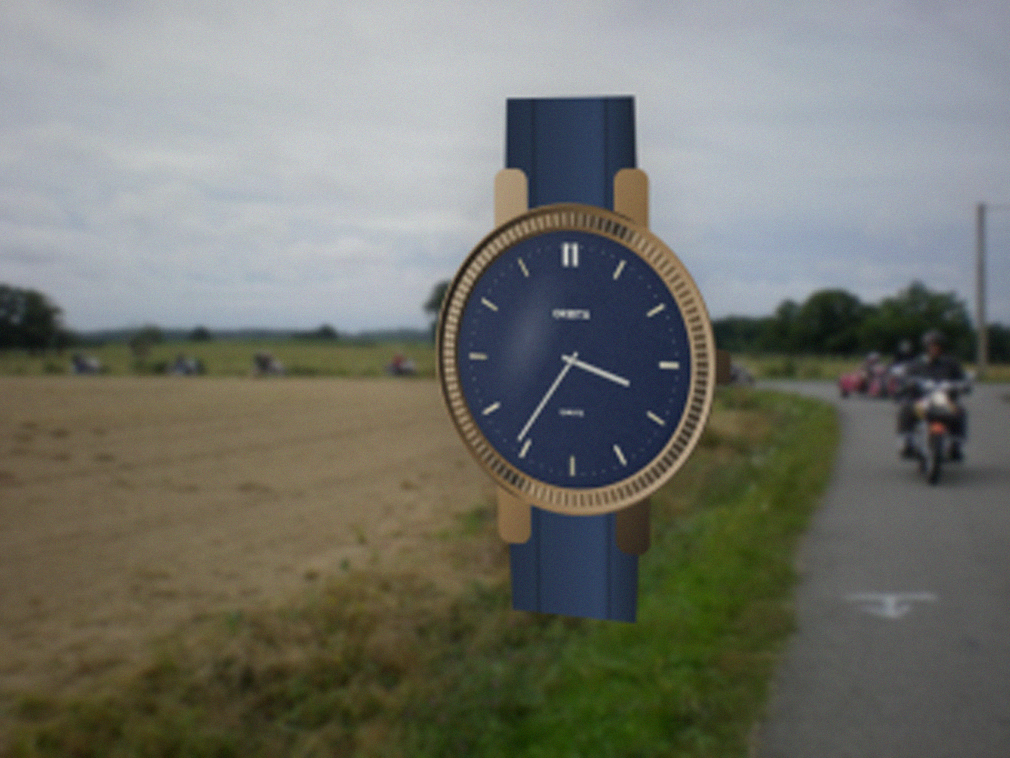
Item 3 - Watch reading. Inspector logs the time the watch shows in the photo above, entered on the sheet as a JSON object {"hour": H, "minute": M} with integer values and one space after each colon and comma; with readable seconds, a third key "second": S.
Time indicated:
{"hour": 3, "minute": 36}
